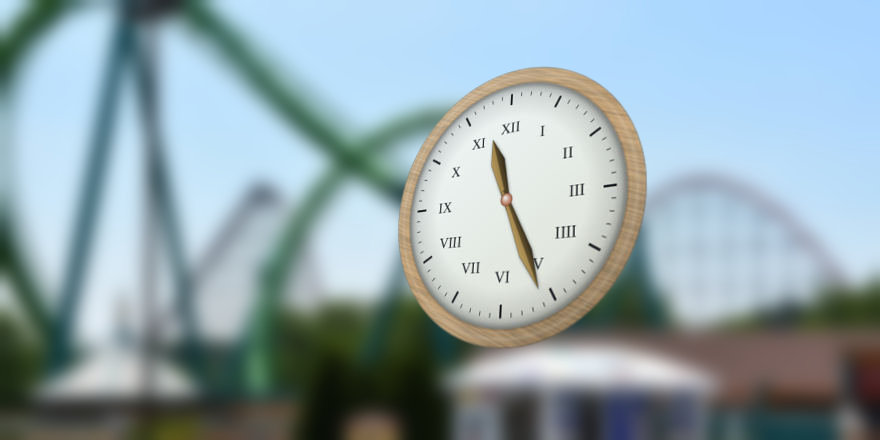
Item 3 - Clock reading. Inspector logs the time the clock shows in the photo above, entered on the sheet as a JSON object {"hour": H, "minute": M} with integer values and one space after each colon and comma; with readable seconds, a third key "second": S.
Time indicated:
{"hour": 11, "minute": 26}
